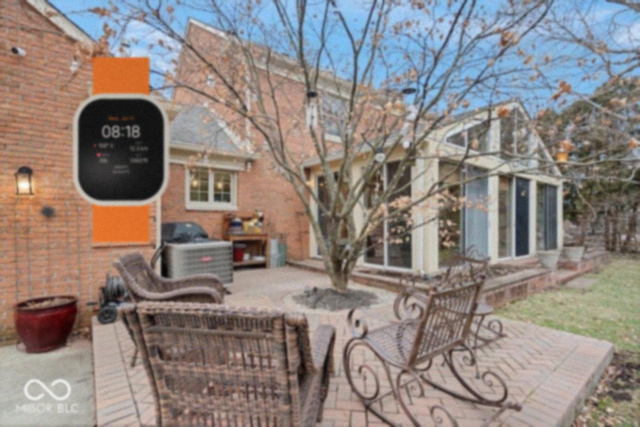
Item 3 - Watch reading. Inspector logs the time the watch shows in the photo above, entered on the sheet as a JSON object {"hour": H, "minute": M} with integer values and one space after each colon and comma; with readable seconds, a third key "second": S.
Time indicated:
{"hour": 8, "minute": 18}
